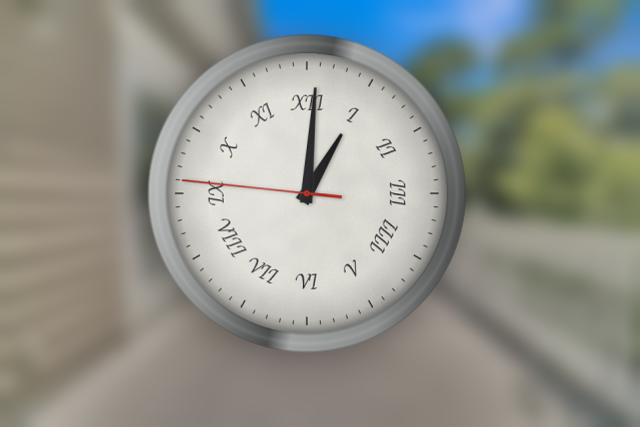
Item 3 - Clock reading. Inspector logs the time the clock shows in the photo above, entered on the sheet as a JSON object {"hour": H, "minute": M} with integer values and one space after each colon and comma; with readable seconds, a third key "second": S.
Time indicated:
{"hour": 1, "minute": 0, "second": 46}
